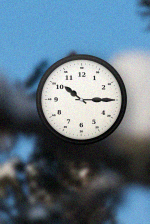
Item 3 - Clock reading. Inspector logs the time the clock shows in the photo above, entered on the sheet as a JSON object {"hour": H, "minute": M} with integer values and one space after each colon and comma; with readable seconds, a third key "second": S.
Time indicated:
{"hour": 10, "minute": 15}
